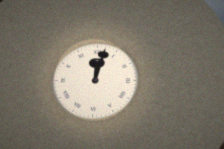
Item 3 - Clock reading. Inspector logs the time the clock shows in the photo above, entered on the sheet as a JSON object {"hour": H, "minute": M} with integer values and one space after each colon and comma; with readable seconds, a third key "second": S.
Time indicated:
{"hour": 12, "minute": 2}
